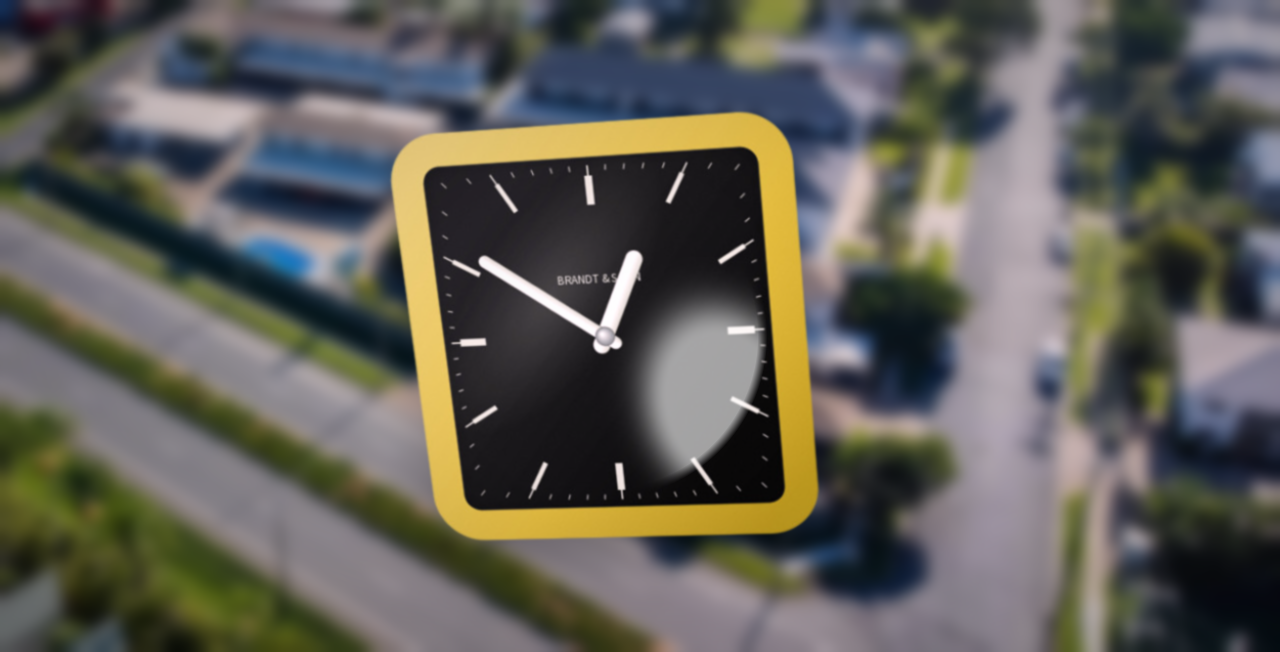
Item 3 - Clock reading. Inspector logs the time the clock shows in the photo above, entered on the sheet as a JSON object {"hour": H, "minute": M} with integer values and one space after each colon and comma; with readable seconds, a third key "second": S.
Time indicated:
{"hour": 12, "minute": 51}
